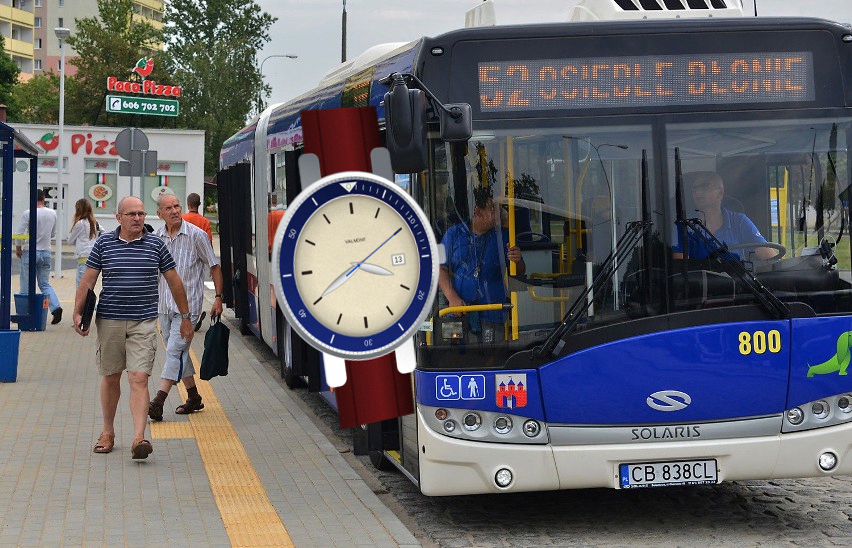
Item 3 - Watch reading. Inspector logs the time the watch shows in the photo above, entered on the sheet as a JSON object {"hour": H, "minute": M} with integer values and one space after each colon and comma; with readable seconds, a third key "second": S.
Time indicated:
{"hour": 3, "minute": 40, "second": 10}
